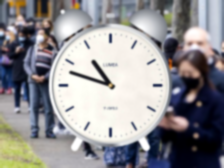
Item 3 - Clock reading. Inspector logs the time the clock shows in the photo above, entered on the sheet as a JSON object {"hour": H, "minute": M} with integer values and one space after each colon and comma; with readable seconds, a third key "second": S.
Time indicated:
{"hour": 10, "minute": 48}
